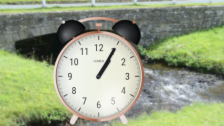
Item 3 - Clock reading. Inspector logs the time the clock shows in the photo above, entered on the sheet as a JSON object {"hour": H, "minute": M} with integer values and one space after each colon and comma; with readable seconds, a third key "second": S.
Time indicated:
{"hour": 1, "minute": 5}
